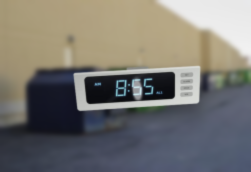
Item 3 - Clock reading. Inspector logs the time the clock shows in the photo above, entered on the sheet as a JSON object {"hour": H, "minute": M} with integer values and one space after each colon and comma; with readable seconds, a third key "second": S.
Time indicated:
{"hour": 8, "minute": 55}
